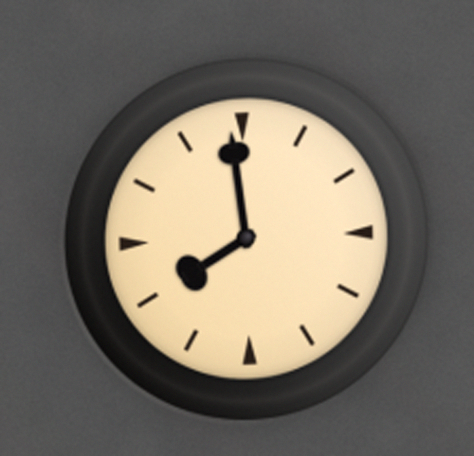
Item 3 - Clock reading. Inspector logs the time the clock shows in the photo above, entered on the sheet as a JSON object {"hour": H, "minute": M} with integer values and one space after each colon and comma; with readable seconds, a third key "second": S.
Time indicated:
{"hour": 7, "minute": 59}
